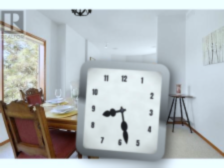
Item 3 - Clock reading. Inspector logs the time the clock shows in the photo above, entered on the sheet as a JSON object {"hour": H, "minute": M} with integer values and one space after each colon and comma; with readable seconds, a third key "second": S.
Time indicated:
{"hour": 8, "minute": 28}
